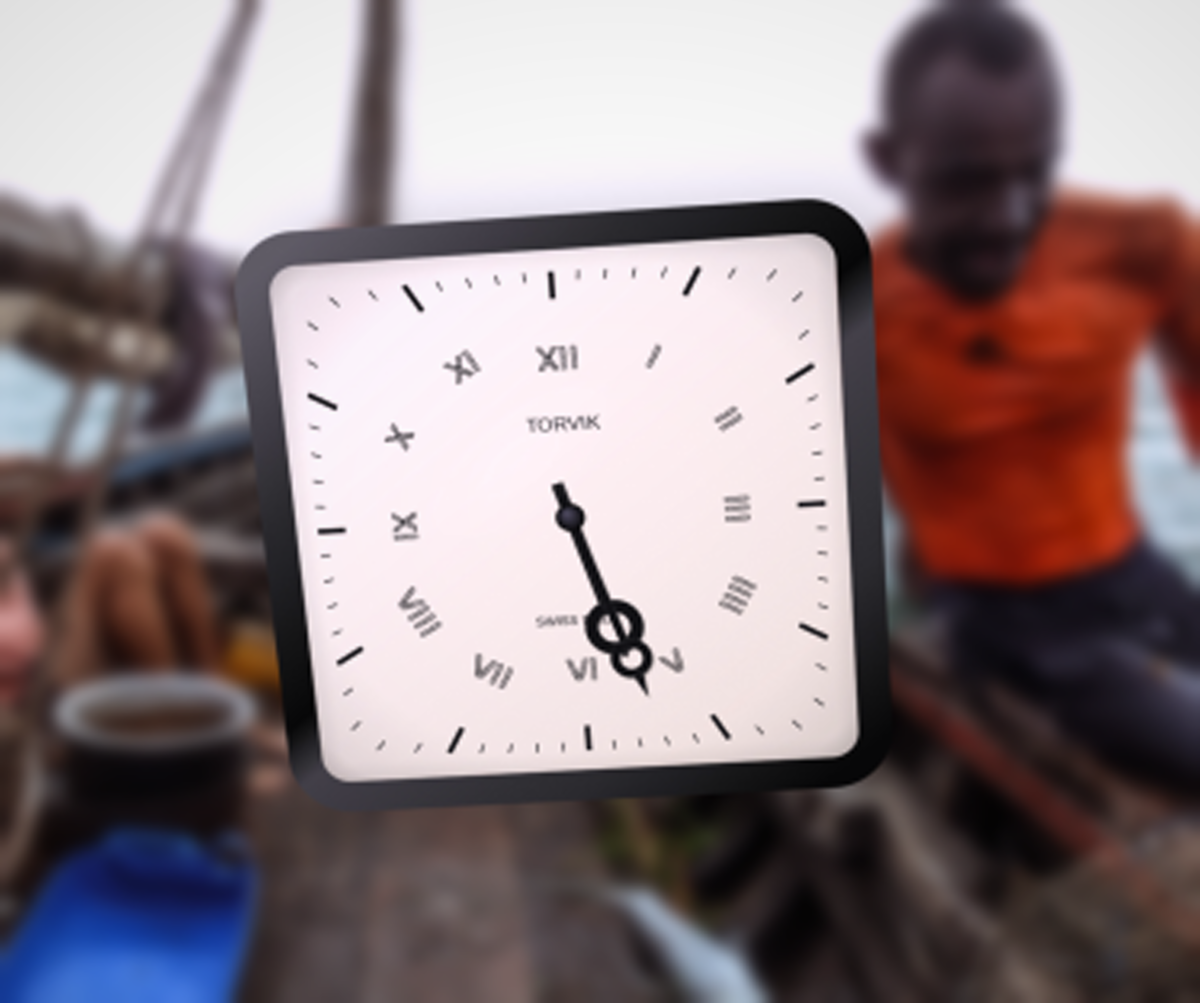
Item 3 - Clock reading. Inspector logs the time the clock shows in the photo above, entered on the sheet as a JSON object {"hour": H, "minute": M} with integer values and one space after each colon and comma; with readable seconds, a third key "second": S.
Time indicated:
{"hour": 5, "minute": 27}
